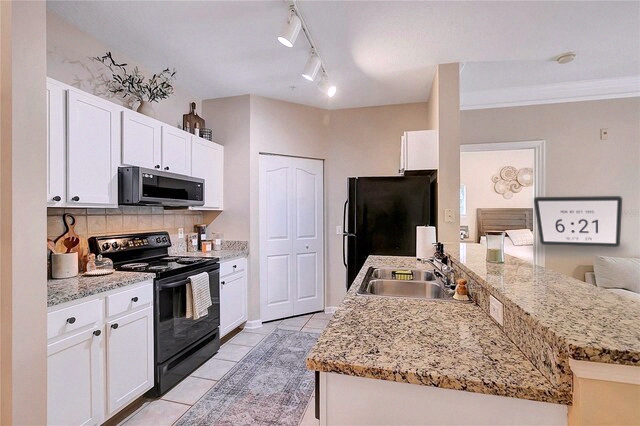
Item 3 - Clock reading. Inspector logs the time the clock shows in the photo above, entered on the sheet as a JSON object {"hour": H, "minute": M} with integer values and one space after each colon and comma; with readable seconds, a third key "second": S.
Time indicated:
{"hour": 6, "minute": 21}
